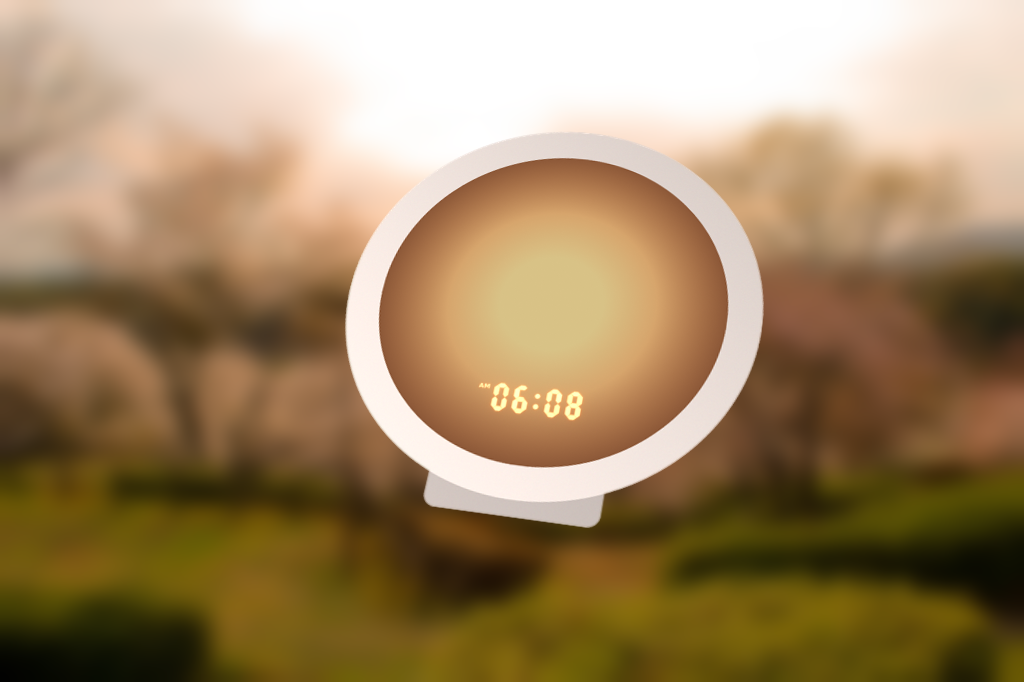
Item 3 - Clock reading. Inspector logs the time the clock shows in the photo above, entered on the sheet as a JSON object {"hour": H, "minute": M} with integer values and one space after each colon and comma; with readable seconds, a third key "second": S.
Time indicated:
{"hour": 6, "minute": 8}
